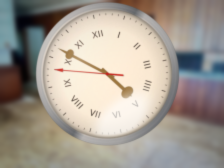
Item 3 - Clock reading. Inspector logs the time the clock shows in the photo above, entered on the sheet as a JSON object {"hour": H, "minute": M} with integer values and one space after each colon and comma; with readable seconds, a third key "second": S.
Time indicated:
{"hour": 4, "minute": 51, "second": 48}
